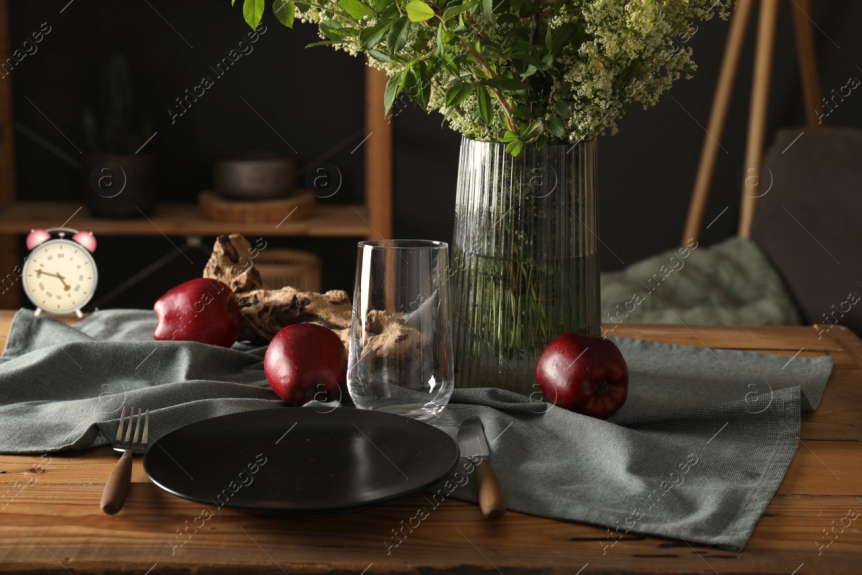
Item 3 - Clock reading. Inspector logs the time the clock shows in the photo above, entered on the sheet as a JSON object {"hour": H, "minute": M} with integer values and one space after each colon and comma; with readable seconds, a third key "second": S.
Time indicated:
{"hour": 4, "minute": 47}
